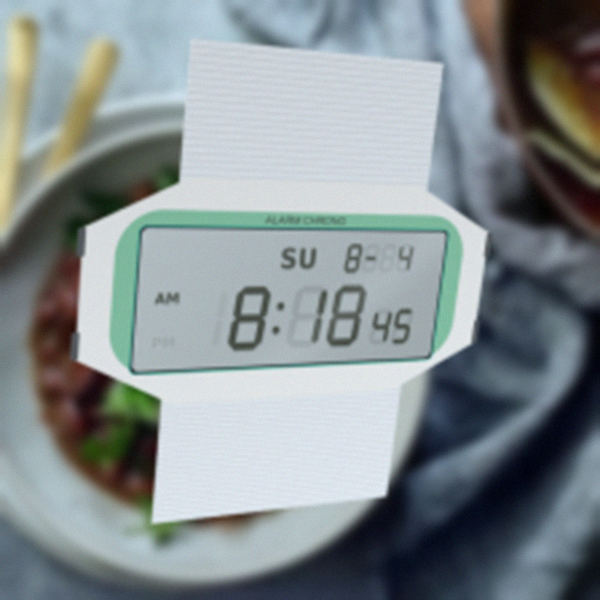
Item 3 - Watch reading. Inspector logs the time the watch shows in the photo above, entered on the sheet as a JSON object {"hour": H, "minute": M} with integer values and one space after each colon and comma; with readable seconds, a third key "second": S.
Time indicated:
{"hour": 8, "minute": 18, "second": 45}
